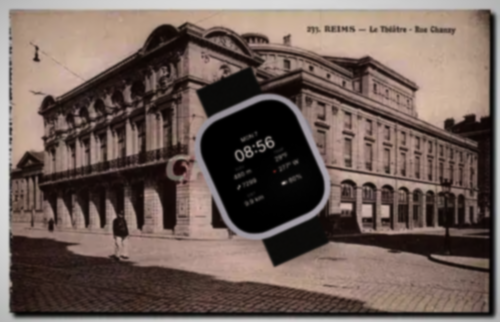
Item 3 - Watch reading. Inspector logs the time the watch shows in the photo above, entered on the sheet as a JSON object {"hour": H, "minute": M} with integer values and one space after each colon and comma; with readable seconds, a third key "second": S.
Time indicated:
{"hour": 8, "minute": 56}
